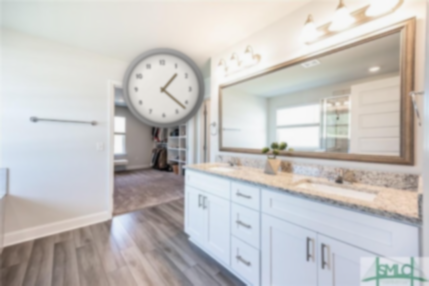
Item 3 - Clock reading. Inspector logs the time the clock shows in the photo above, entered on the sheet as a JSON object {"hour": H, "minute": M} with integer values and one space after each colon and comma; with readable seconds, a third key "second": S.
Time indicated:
{"hour": 1, "minute": 22}
